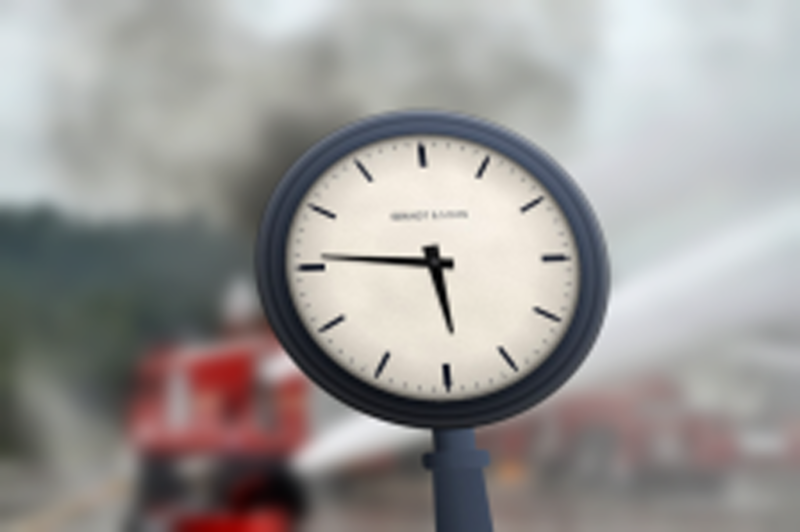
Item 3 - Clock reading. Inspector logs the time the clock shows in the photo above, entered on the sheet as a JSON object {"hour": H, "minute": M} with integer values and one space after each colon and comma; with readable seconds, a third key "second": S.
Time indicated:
{"hour": 5, "minute": 46}
